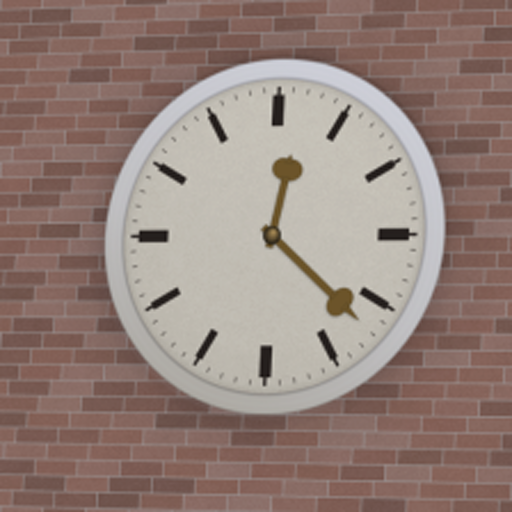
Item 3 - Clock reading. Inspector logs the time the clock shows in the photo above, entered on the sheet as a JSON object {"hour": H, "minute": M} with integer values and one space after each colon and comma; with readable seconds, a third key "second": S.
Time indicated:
{"hour": 12, "minute": 22}
